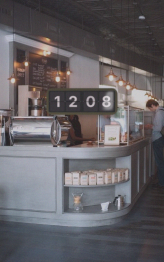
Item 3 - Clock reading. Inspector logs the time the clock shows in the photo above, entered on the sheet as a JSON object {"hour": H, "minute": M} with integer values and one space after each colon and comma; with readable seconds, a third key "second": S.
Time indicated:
{"hour": 12, "minute": 8}
